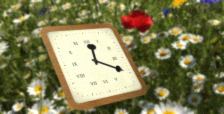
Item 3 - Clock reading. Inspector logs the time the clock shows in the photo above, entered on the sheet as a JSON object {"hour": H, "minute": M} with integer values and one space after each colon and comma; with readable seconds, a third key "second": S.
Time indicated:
{"hour": 12, "minute": 20}
